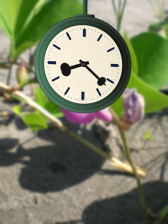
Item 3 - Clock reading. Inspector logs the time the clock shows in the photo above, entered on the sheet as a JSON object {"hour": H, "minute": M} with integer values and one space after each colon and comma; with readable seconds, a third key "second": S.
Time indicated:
{"hour": 8, "minute": 22}
